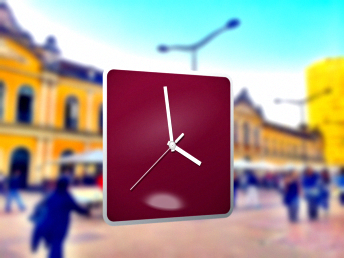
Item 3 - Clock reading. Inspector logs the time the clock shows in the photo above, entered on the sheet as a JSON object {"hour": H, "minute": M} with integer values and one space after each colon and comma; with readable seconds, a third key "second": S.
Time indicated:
{"hour": 3, "minute": 58, "second": 38}
